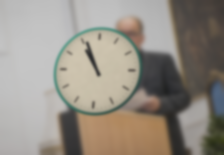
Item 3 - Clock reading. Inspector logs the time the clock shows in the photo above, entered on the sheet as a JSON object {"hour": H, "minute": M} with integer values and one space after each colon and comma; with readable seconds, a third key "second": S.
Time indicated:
{"hour": 10, "minute": 56}
